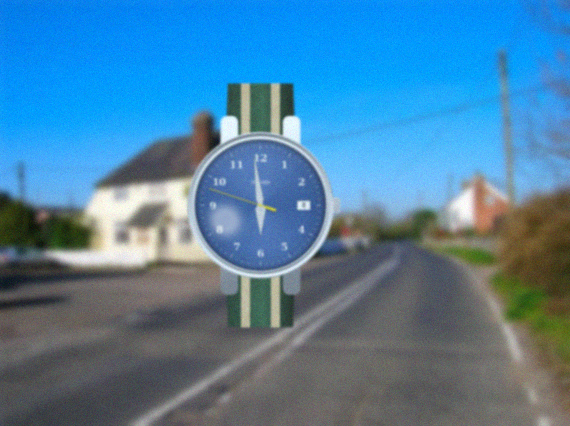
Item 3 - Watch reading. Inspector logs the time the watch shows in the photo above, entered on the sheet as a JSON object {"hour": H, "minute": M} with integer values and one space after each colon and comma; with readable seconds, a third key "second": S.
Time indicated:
{"hour": 5, "minute": 58, "second": 48}
